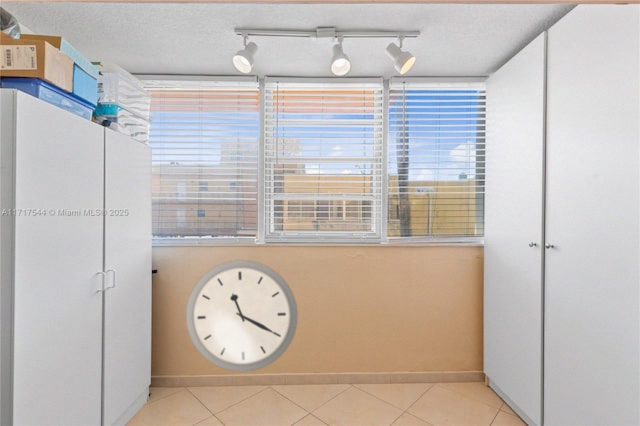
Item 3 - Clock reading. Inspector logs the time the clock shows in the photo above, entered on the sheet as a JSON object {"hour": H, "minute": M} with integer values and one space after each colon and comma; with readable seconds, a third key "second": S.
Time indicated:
{"hour": 11, "minute": 20}
